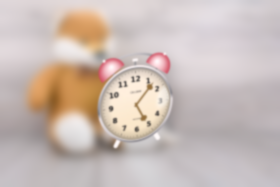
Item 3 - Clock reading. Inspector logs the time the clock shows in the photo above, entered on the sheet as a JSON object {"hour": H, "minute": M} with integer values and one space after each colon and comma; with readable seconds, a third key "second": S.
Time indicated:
{"hour": 5, "minute": 7}
